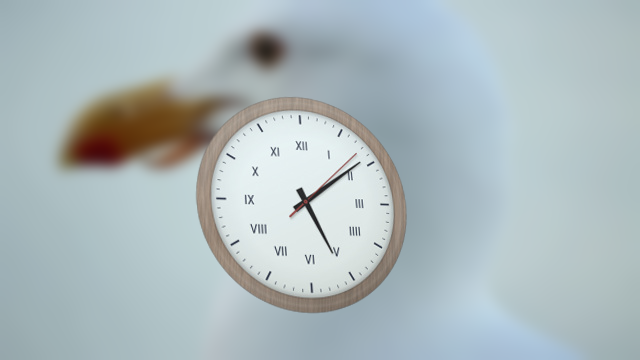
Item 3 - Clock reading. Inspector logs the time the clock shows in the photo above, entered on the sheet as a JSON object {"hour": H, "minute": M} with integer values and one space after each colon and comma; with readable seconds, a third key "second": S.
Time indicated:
{"hour": 5, "minute": 9, "second": 8}
